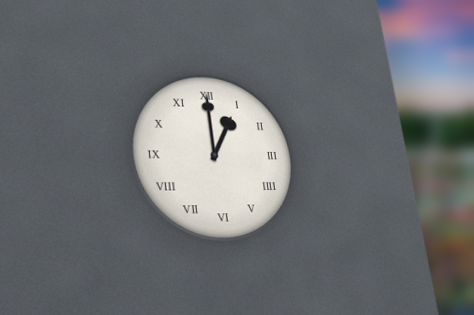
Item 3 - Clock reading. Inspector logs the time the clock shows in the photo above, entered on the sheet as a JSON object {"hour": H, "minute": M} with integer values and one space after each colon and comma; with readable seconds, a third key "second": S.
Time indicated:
{"hour": 1, "minute": 0}
